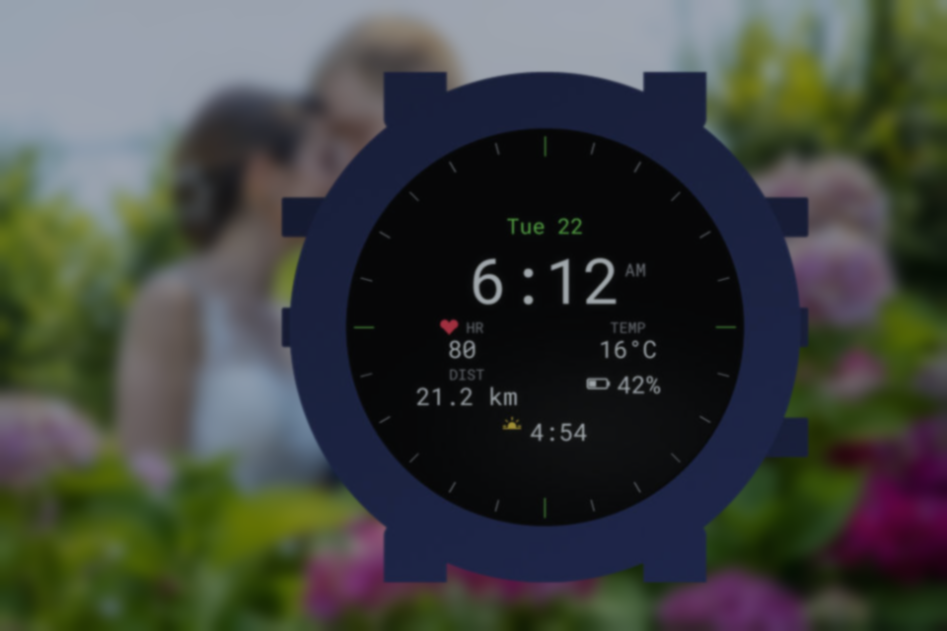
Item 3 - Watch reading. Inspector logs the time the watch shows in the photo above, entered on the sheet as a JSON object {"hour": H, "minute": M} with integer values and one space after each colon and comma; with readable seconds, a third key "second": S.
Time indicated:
{"hour": 6, "minute": 12}
